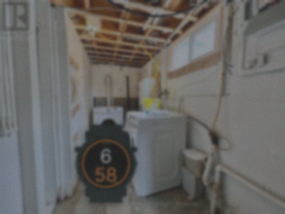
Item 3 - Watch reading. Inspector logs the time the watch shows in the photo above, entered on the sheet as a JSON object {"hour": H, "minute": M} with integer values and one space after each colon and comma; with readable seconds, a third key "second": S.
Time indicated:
{"hour": 6, "minute": 58}
